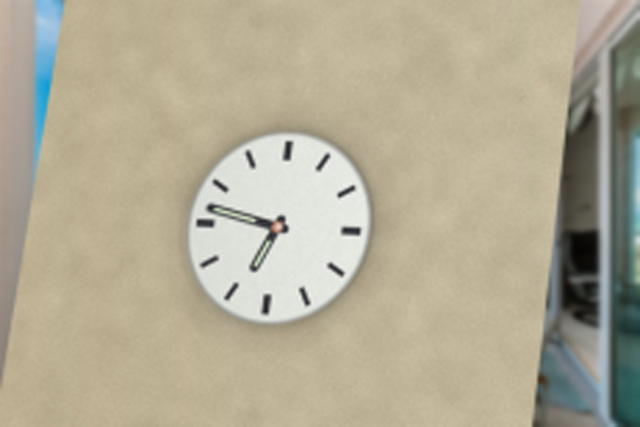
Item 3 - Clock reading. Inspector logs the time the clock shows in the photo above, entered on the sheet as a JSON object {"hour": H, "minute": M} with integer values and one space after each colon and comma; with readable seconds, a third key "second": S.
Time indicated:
{"hour": 6, "minute": 47}
